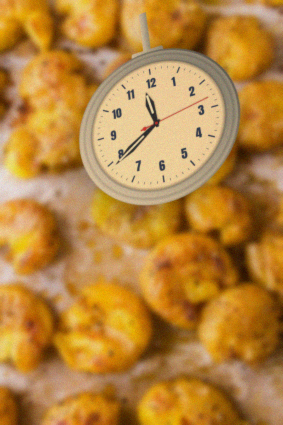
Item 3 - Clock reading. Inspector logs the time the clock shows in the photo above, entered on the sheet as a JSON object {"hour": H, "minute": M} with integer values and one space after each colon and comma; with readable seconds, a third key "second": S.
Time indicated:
{"hour": 11, "minute": 39, "second": 13}
